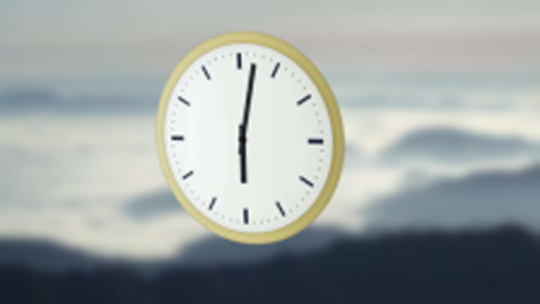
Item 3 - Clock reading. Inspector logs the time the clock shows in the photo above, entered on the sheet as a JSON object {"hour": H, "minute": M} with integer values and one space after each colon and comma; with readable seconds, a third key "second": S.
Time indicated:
{"hour": 6, "minute": 2}
